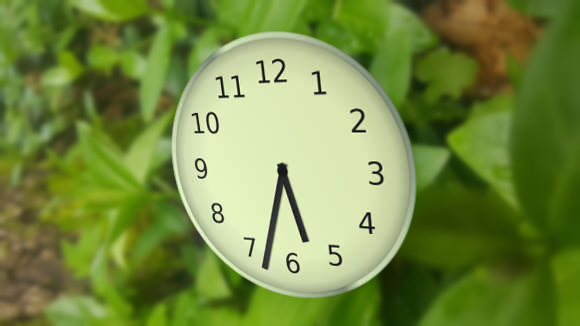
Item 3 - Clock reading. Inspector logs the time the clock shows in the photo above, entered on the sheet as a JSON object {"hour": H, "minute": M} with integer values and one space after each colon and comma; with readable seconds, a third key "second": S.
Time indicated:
{"hour": 5, "minute": 33}
